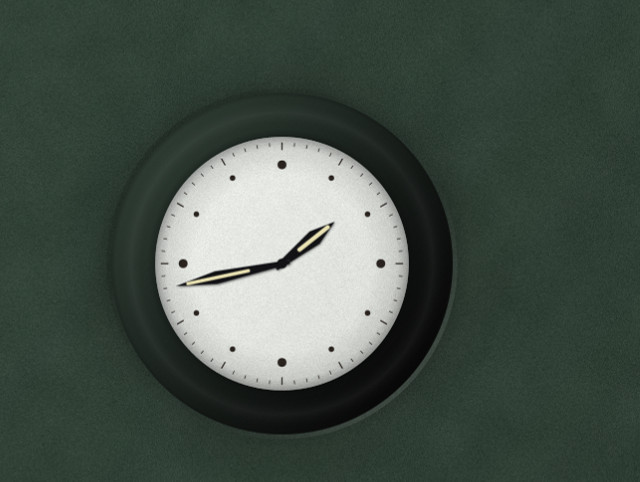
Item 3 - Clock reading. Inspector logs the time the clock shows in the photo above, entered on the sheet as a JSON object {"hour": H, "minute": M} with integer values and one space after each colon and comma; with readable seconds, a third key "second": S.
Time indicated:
{"hour": 1, "minute": 43}
